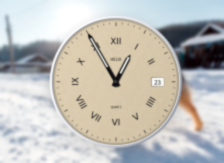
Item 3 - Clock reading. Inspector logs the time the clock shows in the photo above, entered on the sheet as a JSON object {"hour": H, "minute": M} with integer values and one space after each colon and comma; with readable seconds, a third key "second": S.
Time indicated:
{"hour": 12, "minute": 55}
